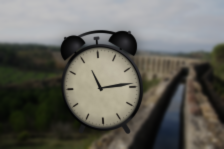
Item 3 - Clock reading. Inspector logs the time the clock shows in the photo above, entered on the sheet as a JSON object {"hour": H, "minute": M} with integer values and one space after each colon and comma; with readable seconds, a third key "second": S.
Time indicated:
{"hour": 11, "minute": 14}
